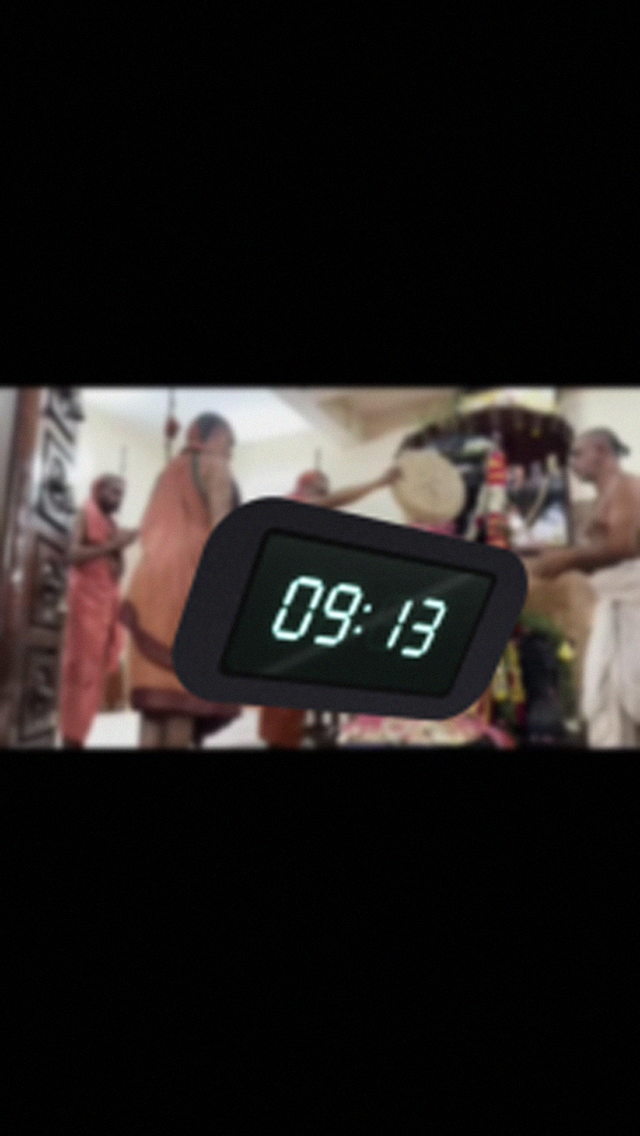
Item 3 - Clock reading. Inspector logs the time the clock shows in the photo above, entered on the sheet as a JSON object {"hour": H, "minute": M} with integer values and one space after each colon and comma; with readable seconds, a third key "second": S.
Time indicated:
{"hour": 9, "minute": 13}
